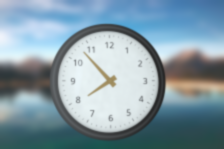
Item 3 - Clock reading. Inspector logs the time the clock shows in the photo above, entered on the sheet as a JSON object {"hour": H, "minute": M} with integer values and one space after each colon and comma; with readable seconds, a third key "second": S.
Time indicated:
{"hour": 7, "minute": 53}
